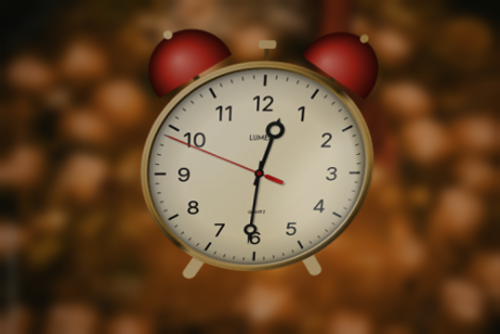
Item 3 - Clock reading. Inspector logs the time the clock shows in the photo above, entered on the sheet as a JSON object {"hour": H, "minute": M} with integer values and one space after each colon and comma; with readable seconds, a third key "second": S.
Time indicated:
{"hour": 12, "minute": 30, "second": 49}
